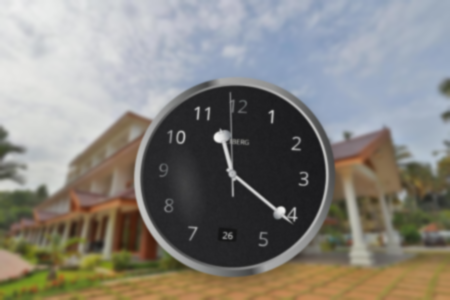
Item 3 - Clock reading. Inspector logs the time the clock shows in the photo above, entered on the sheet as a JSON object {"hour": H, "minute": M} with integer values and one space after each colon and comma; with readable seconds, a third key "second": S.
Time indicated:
{"hour": 11, "minute": 20, "second": 59}
